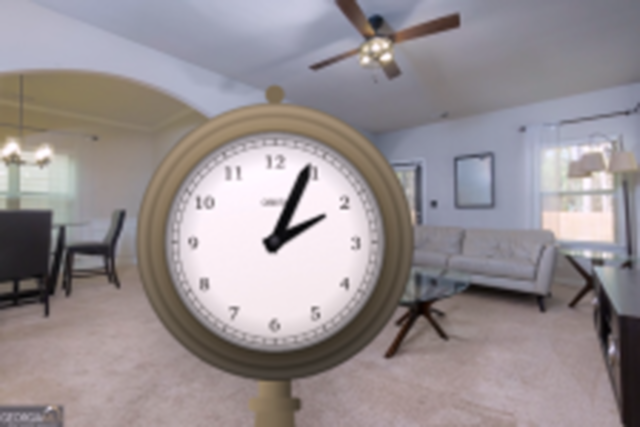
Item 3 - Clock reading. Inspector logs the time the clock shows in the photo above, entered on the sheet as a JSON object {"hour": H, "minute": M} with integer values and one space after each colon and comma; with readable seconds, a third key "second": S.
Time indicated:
{"hour": 2, "minute": 4}
